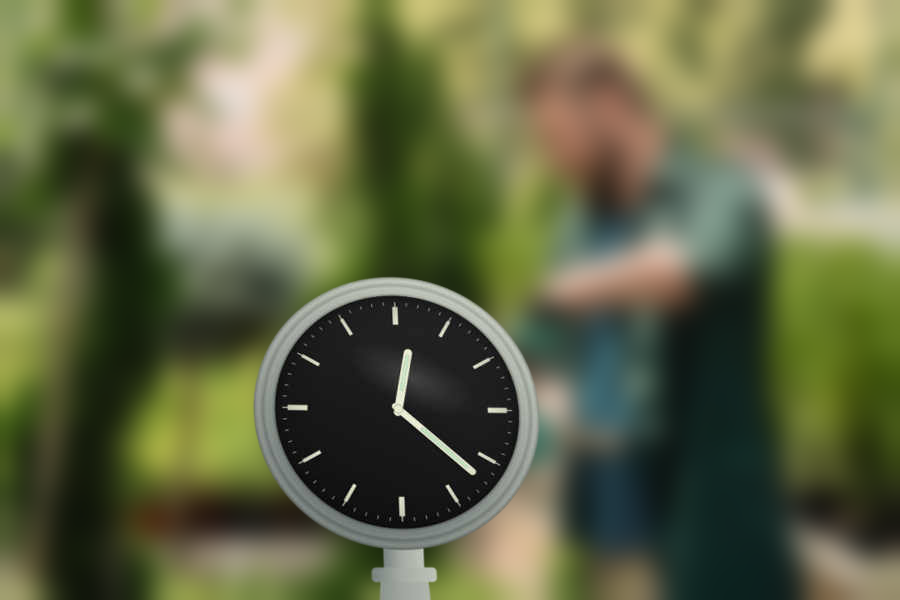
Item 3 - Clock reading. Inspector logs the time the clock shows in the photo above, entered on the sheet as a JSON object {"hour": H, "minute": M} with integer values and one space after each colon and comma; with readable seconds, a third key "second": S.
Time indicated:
{"hour": 12, "minute": 22}
